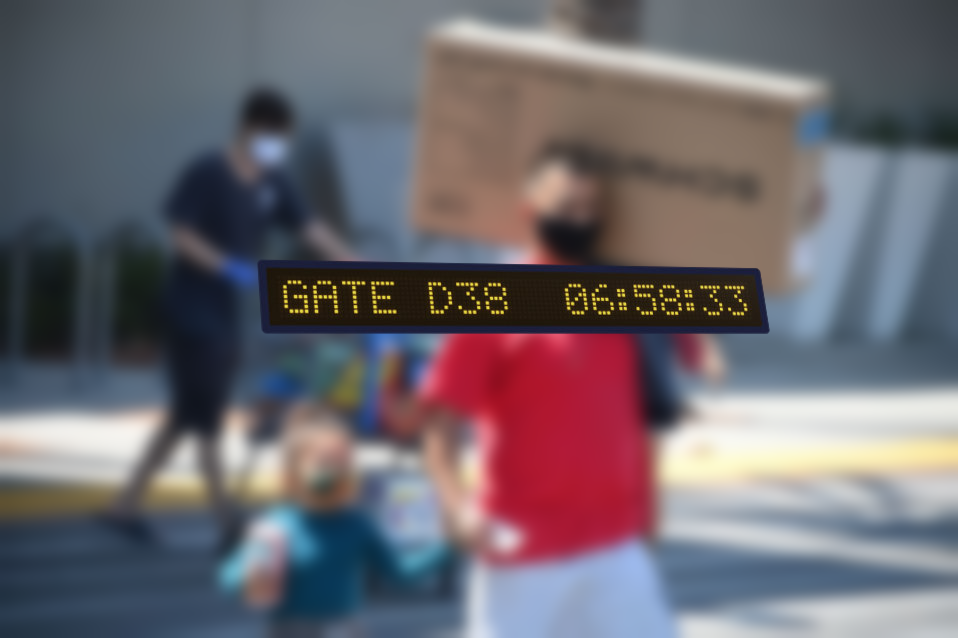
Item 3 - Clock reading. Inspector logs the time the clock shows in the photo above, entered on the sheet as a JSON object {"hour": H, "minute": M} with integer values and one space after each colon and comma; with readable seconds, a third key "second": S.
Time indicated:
{"hour": 6, "minute": 58, "second": 33}
